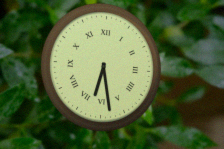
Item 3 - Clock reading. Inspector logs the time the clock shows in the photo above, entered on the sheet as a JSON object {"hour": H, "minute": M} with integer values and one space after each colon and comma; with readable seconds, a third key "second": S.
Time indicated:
{"hour": 6, "minute": 28}
